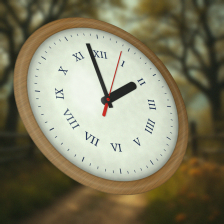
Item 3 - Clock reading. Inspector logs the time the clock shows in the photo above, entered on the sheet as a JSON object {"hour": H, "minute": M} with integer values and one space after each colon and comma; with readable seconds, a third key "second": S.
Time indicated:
{"hour": 1, "minute": 58, "second": 4}
